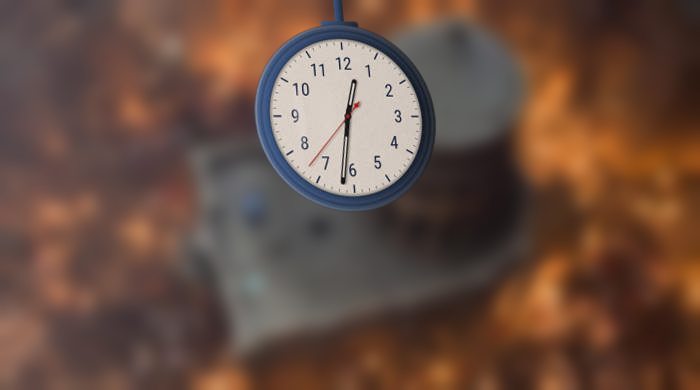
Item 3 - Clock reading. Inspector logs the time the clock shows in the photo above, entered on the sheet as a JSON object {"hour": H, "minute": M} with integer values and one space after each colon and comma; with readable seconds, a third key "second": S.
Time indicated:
{"hour": 12, "minute": 31, "second": 37}
